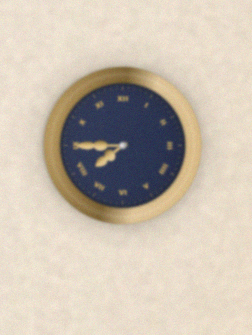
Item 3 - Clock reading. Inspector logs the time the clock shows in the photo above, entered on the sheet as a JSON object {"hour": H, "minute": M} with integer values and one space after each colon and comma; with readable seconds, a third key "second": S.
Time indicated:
{"hour": 7, "minute": 45}
